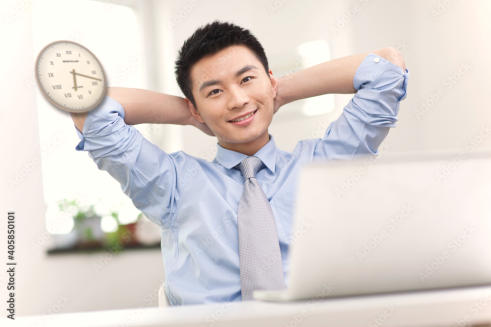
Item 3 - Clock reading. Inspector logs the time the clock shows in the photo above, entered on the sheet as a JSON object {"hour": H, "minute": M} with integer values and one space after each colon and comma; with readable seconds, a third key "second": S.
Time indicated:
{"hour": 6, "minute": 18}
